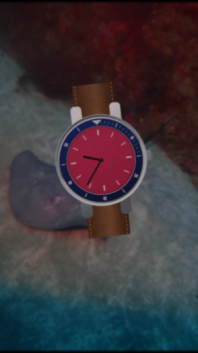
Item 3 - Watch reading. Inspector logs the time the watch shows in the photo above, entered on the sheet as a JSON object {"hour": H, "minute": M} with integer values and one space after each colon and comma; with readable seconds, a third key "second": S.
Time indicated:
{"hour": 9, "minute": 36}
